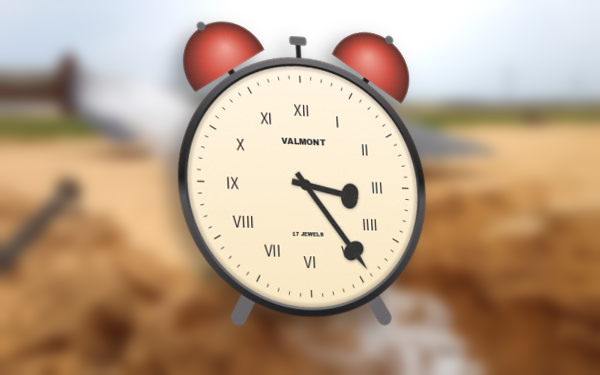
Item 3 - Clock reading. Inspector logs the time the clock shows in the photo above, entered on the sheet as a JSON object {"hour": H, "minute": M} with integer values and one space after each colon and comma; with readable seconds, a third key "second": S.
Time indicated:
{"hour": 3, "minute": 24}
